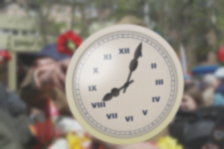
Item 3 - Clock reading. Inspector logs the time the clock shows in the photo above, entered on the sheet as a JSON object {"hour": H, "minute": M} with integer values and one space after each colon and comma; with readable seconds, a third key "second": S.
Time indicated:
{"hour": 8, "minute": 4}
